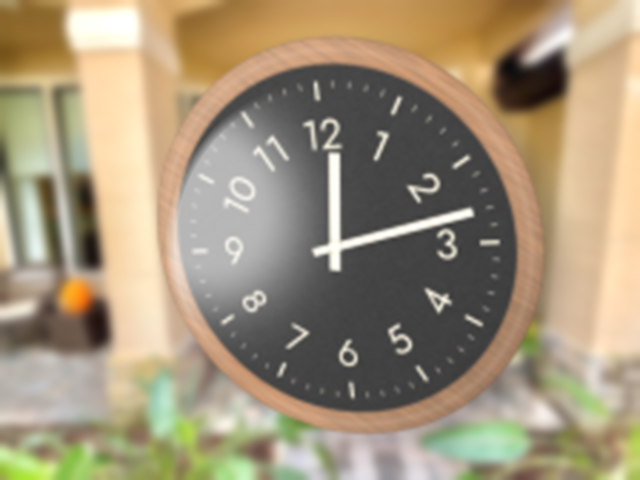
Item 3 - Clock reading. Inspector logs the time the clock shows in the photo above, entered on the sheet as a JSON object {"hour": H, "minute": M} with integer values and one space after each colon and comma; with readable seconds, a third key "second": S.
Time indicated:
{"hour": 12, "minute": 13}
